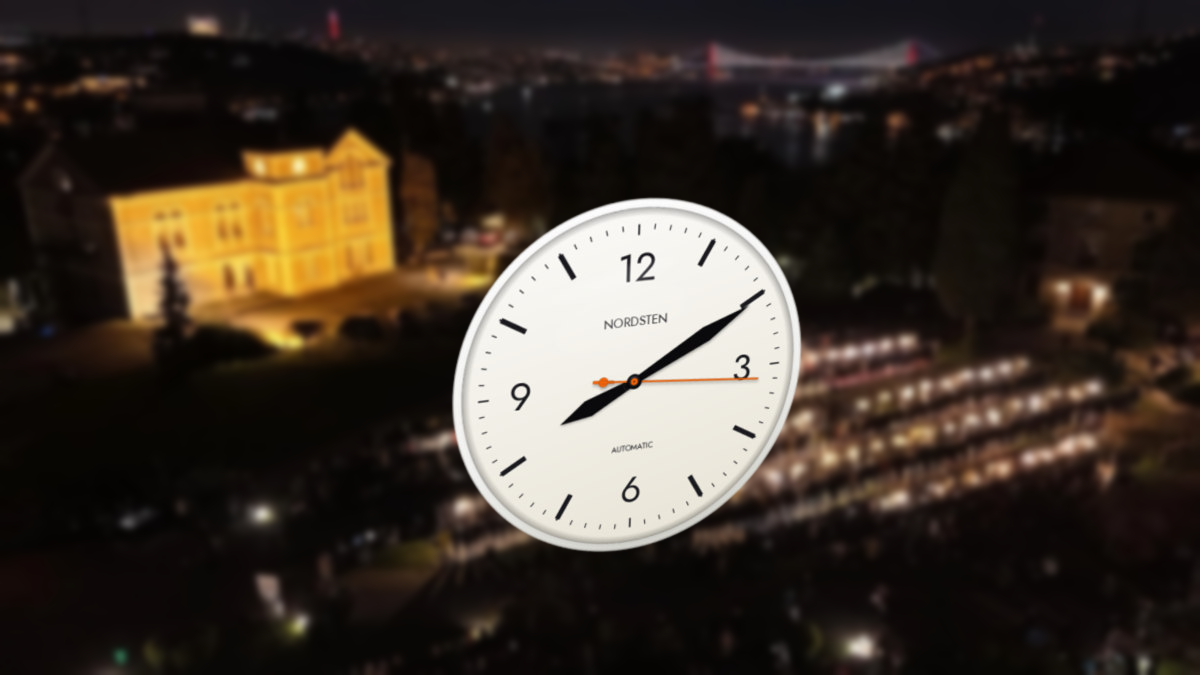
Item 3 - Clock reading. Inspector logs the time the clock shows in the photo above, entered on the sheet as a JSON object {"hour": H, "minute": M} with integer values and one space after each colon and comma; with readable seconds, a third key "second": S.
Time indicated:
{"hour": 8, "minute": 10, "second": 16}
